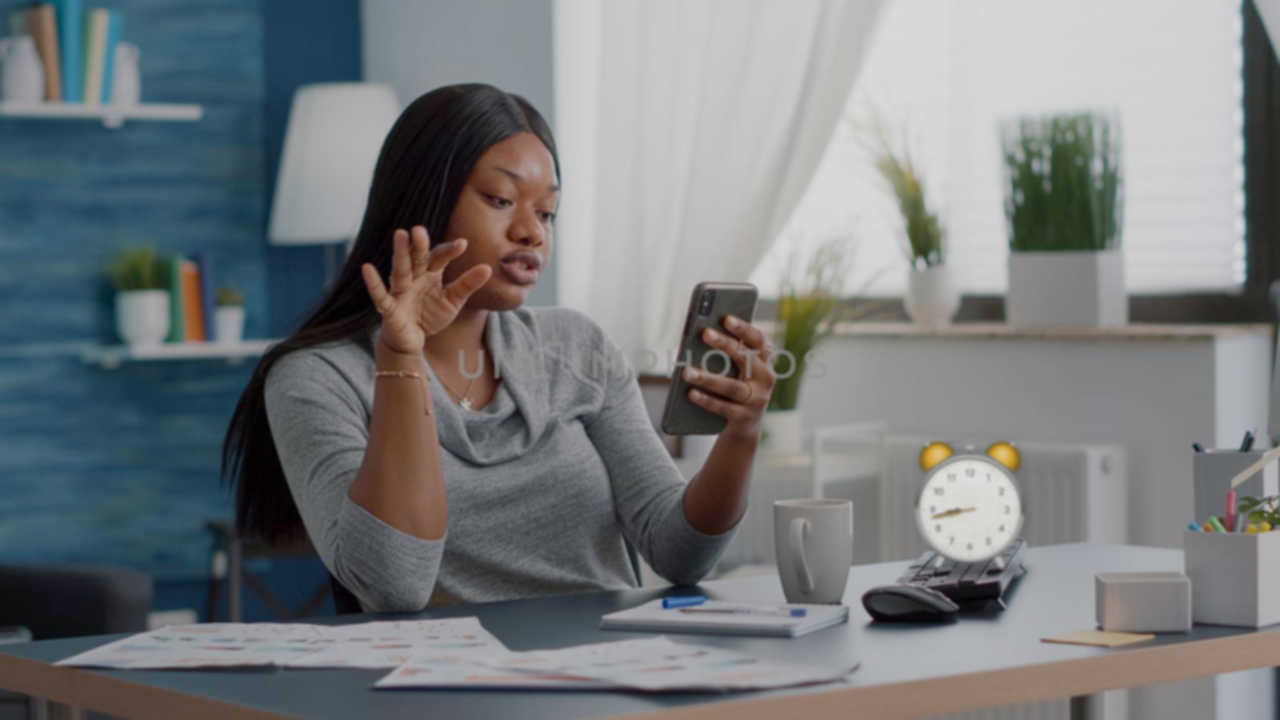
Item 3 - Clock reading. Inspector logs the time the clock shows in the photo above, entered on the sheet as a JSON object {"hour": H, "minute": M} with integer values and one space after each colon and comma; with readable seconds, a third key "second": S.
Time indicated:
{"hour": 8, "minute": 43}
